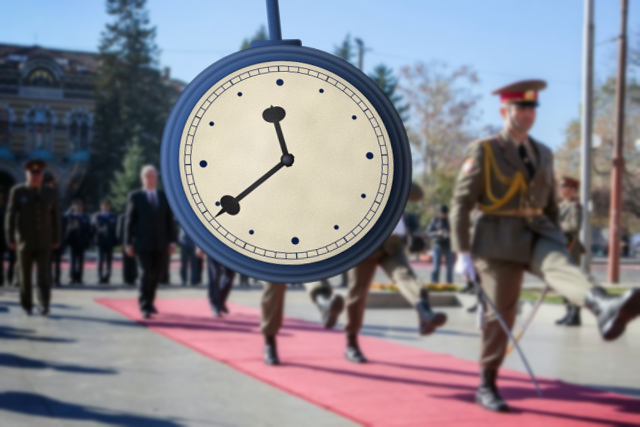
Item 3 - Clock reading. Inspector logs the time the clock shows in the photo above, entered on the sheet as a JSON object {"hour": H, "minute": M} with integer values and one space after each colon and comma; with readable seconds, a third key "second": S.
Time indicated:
{"hour": 11, "minute": 39}
